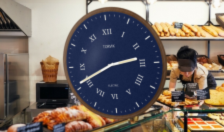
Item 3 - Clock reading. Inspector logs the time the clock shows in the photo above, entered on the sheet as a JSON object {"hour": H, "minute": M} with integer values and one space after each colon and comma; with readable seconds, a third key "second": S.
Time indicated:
{"hour": 2, "minute": 41}
